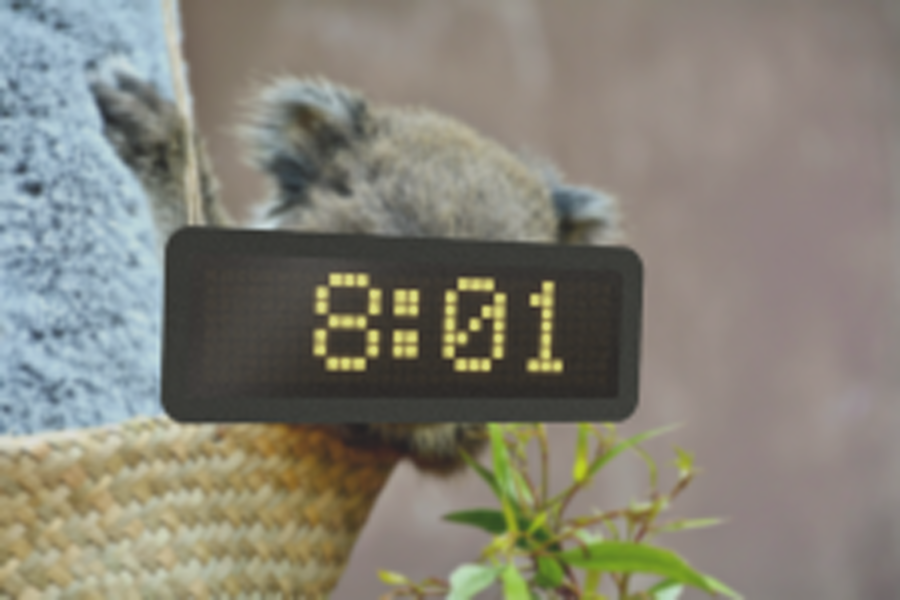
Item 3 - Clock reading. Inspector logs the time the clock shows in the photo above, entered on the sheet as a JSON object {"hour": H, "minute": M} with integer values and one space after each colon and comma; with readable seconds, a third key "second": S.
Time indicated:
{"hour": 8, "minute": 1}
